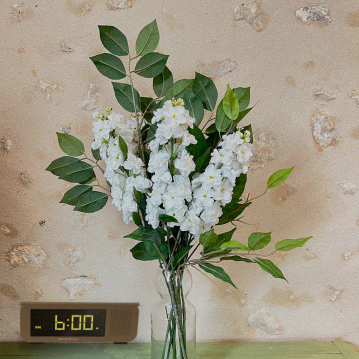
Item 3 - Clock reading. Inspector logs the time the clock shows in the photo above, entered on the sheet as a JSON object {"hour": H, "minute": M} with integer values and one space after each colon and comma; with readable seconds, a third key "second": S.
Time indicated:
{"hour": 6, "minute": 0}
